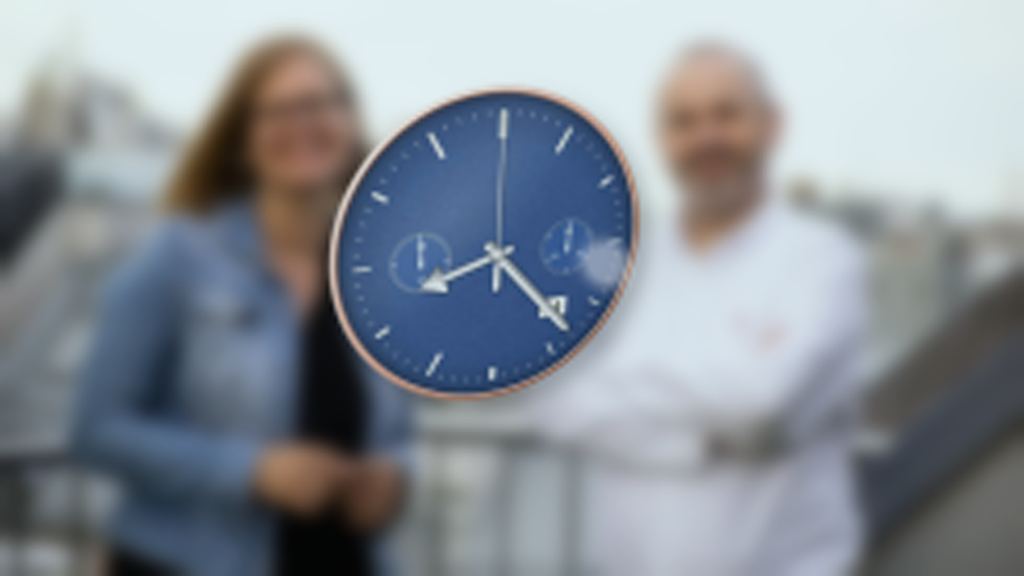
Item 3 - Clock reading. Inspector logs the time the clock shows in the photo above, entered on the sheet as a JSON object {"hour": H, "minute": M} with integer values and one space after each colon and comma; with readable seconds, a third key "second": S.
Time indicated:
{"hour": 8, "minute": 23}
